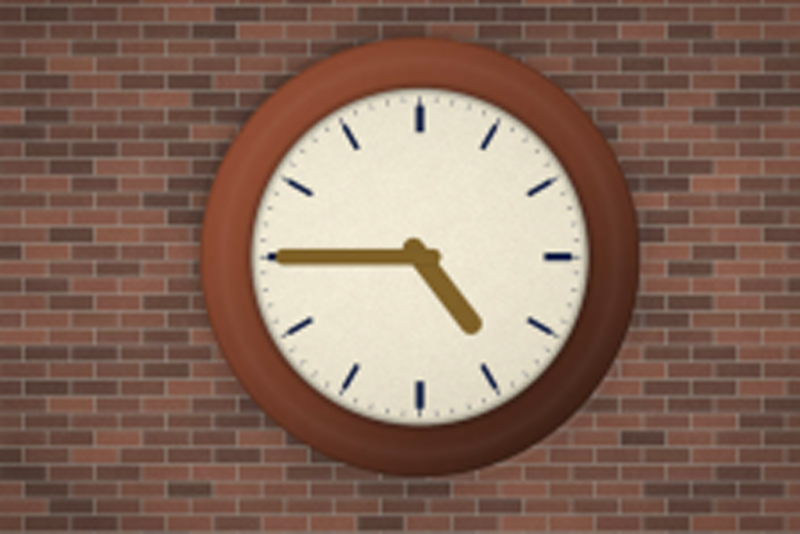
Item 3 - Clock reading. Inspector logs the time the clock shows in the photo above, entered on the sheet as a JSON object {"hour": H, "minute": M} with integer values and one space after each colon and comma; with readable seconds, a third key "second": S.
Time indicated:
{"hour": 4, "minute": 45}
